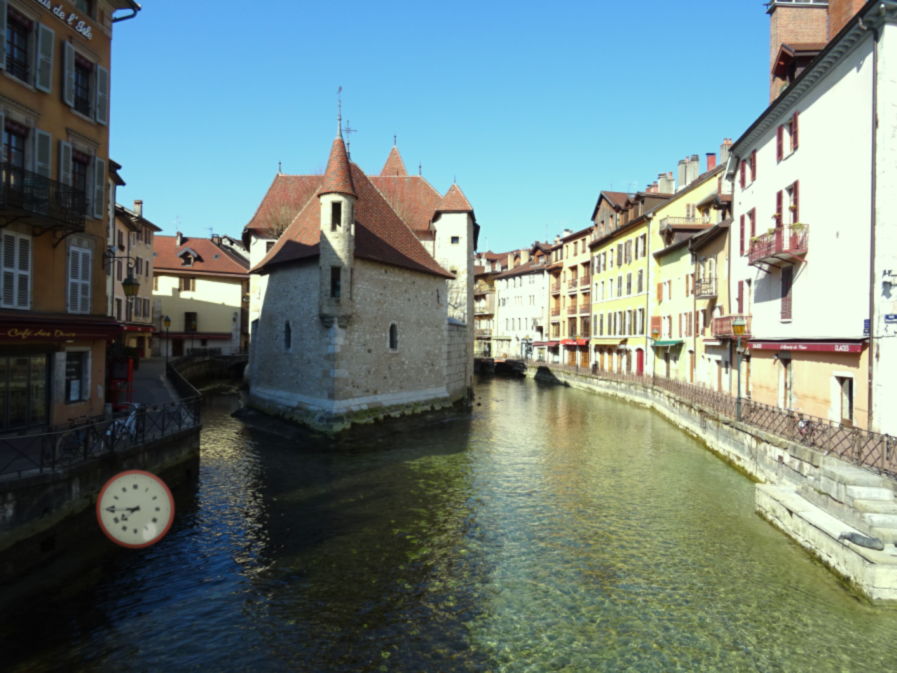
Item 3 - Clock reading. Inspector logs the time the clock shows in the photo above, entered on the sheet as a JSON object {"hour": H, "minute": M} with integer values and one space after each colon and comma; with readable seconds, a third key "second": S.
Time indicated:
{"hour": 7, "minute": 45}
